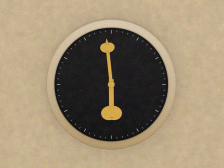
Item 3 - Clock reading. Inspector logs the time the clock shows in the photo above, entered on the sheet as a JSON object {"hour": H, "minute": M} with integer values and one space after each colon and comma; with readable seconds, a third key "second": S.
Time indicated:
{"hour": 5, "minute": 59}
